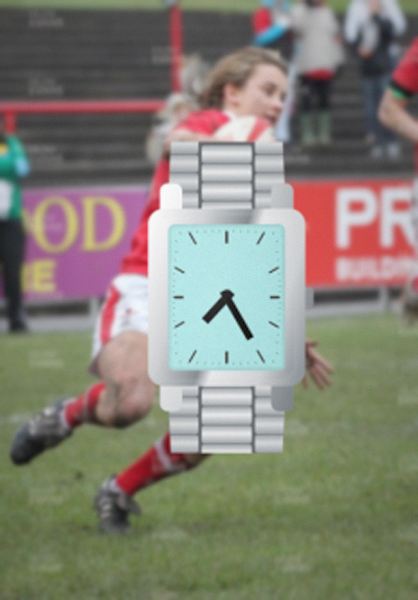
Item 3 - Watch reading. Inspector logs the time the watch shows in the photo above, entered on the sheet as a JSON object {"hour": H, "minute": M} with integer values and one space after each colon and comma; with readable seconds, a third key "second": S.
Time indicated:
{"hour": 7, "minute": 25}
